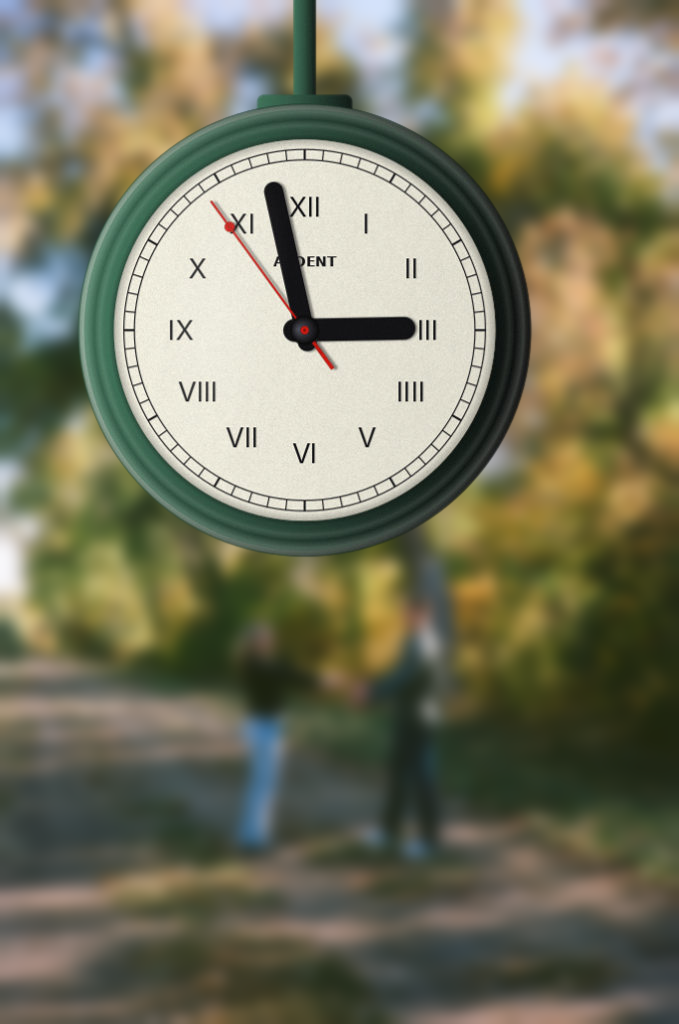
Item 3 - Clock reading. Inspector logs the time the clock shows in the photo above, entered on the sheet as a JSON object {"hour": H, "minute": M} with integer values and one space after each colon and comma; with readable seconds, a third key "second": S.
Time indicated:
{"hour": 2, "minute": 57, "second": 54}
